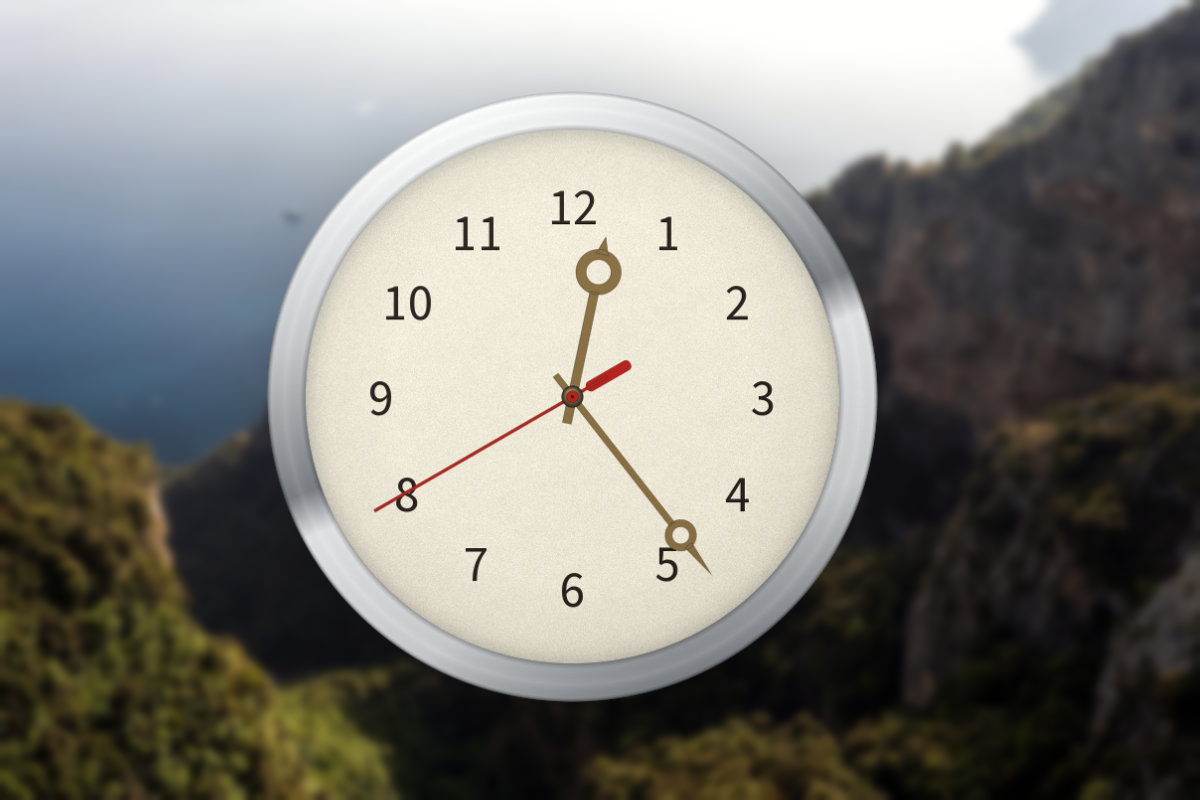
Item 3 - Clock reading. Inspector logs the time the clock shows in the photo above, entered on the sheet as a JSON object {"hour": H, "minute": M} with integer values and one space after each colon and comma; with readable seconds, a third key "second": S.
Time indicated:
{"hour": 12, "minute": 23, "second": 40}
